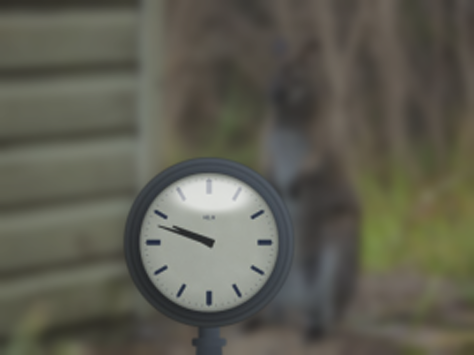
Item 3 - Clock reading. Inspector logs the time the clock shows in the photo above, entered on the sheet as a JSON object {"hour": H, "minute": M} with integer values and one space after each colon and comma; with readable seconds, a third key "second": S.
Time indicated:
{"hour": 9, "minute": 48}
